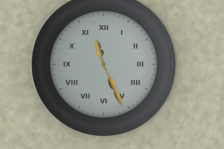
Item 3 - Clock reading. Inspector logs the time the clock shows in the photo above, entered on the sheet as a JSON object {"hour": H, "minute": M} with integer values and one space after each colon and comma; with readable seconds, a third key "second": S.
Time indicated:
{"hour": 11, "minute": 26}
